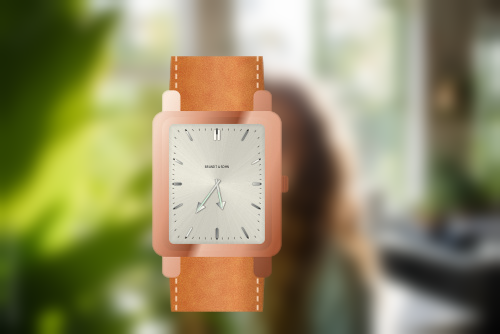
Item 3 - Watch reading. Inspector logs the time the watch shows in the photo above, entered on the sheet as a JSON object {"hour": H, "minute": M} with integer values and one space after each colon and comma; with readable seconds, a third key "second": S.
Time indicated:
{"hour": 5, "minute": 36}
